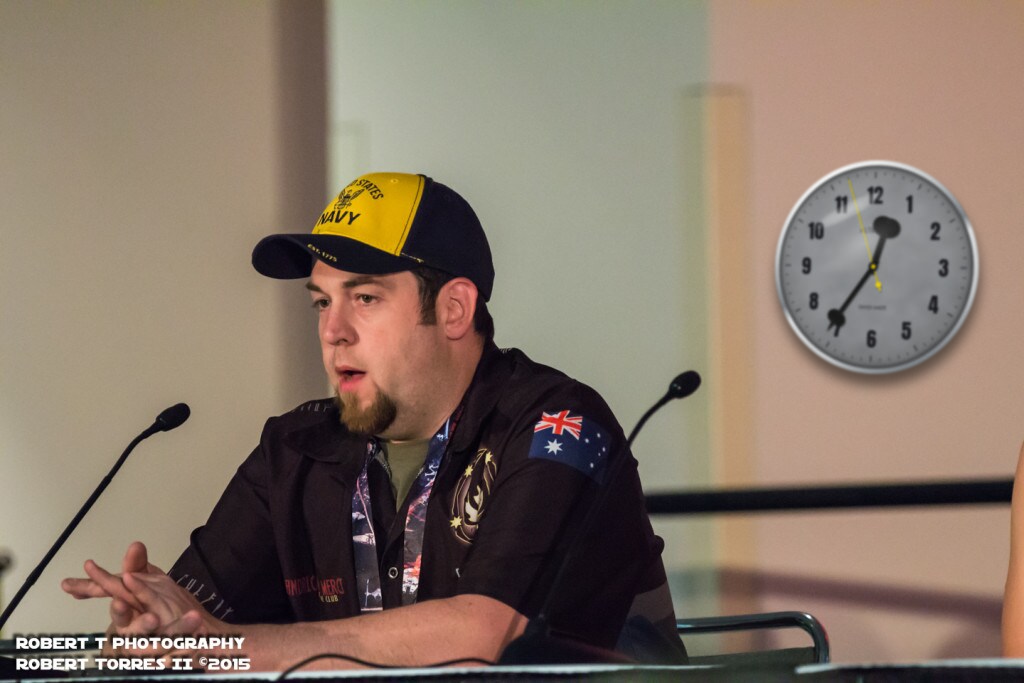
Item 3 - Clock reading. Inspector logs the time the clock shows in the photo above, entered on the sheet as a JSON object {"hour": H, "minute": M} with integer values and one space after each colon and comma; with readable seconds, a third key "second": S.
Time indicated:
{"hour": 12, "minute": 35, "second": 57}
